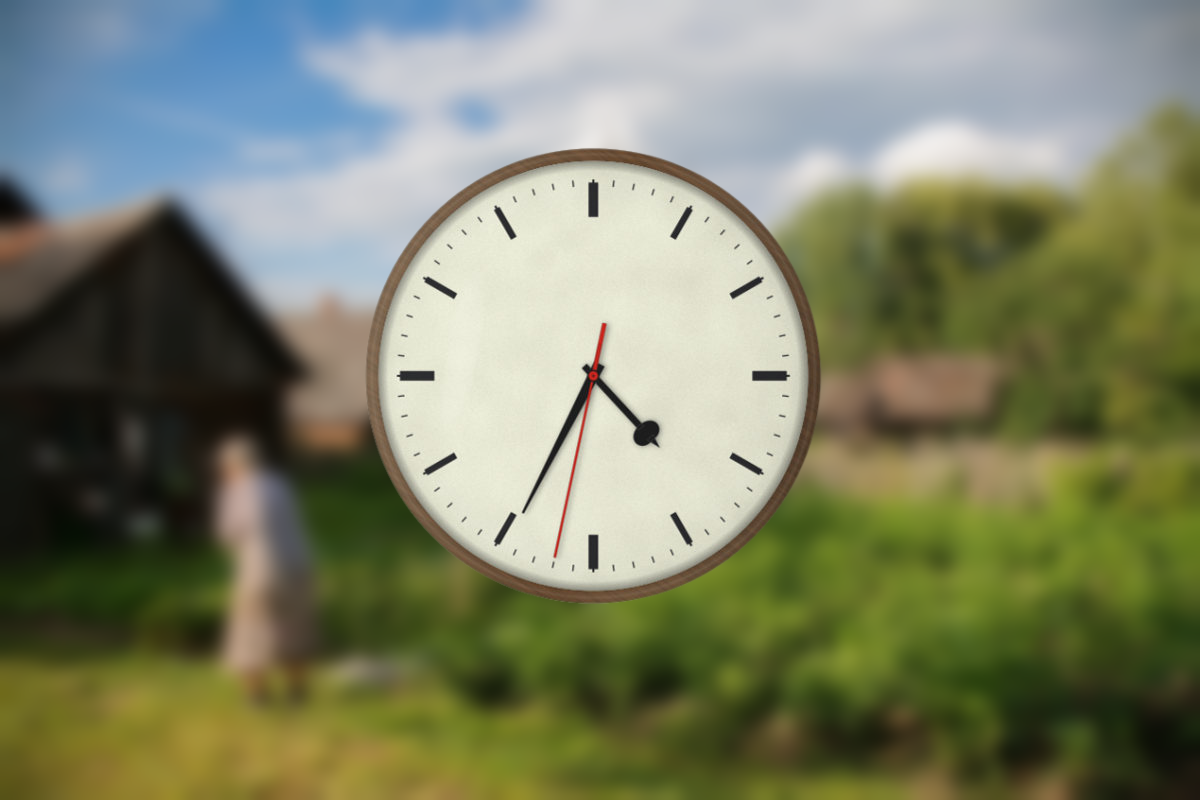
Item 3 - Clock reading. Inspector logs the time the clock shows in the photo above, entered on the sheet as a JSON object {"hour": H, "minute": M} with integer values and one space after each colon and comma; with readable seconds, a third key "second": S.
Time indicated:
{"hour": 4, "minute": 34, "second": 32}
